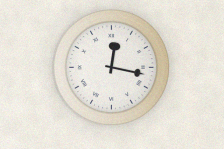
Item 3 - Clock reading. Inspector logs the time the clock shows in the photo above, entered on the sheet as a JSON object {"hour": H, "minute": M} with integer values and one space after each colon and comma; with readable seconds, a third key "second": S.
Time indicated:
{"hour": 12, "minute": 17}
